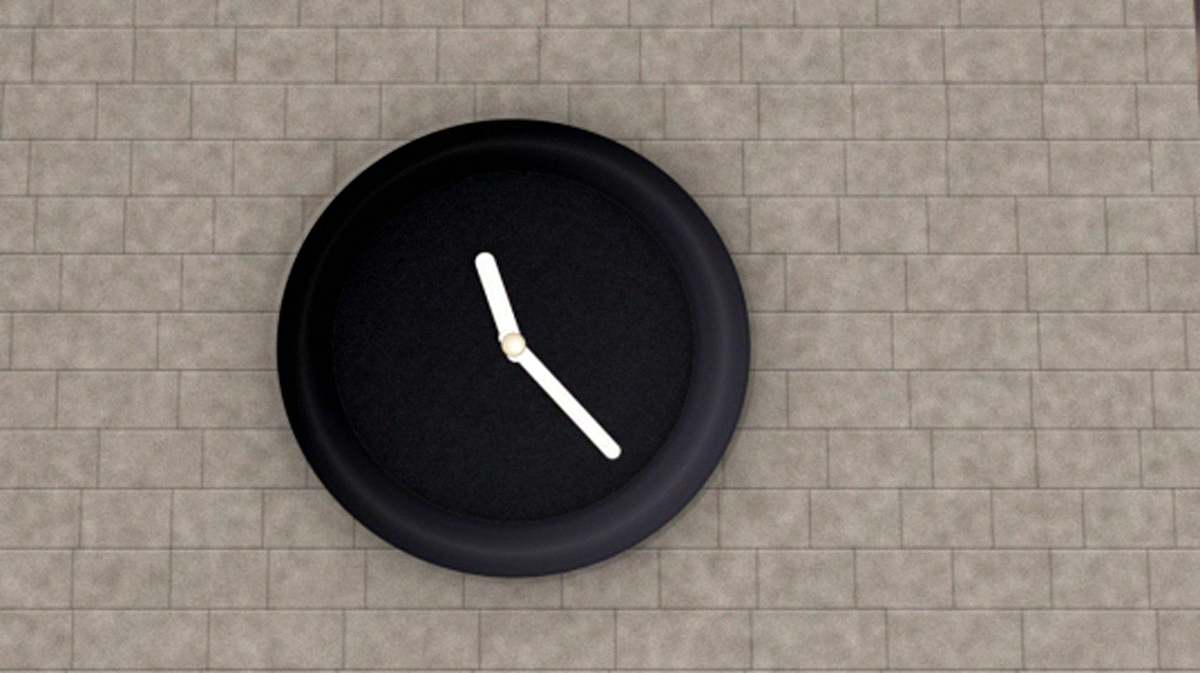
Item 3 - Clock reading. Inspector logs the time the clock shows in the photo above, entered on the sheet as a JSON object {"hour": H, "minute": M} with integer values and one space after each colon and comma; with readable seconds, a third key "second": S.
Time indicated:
{"hour": 11, "minute": 23}
